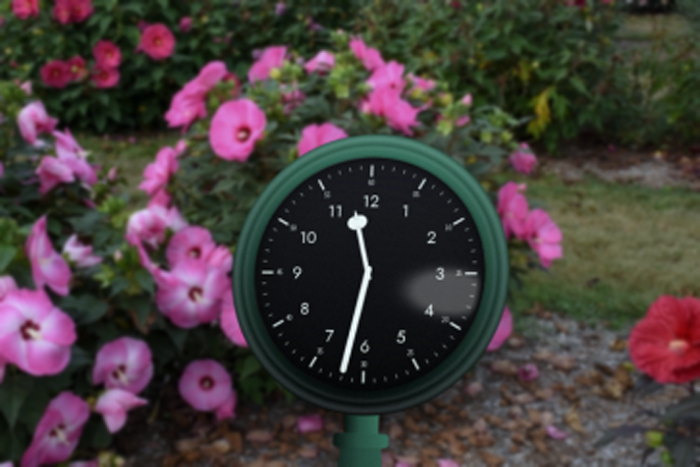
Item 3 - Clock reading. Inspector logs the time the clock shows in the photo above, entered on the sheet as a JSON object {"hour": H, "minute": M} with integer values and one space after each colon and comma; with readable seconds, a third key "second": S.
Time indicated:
{"hour": 11, "minute": 32}
